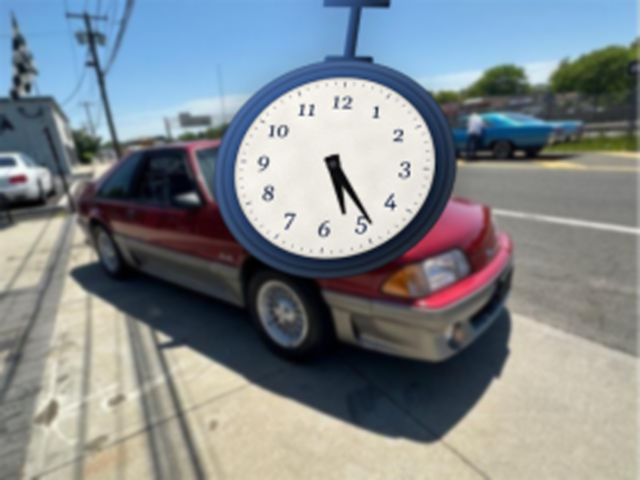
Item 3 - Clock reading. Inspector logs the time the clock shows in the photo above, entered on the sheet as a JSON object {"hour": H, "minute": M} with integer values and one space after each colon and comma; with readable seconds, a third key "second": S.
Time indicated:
{"hour": 5, "minute": 24}
